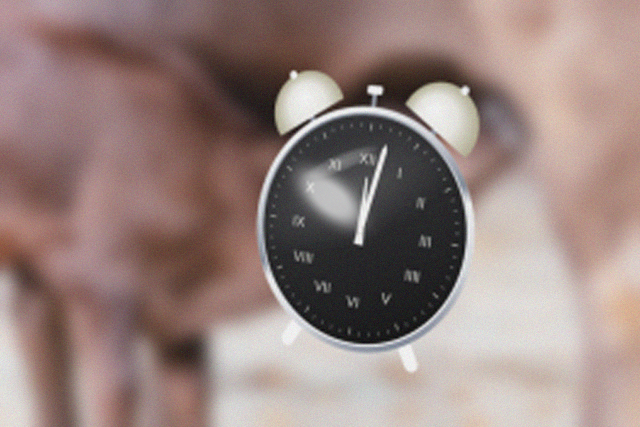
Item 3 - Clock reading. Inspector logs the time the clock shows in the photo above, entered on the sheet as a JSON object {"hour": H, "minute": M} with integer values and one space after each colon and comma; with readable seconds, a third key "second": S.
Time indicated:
{"hour": 12, "minute": 2}
